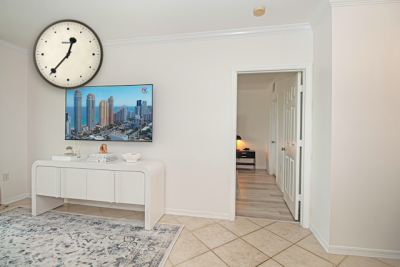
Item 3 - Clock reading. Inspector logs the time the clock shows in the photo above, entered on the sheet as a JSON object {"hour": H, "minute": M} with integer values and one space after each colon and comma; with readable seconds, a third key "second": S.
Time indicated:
{"hour": 12, "minute": 37}
